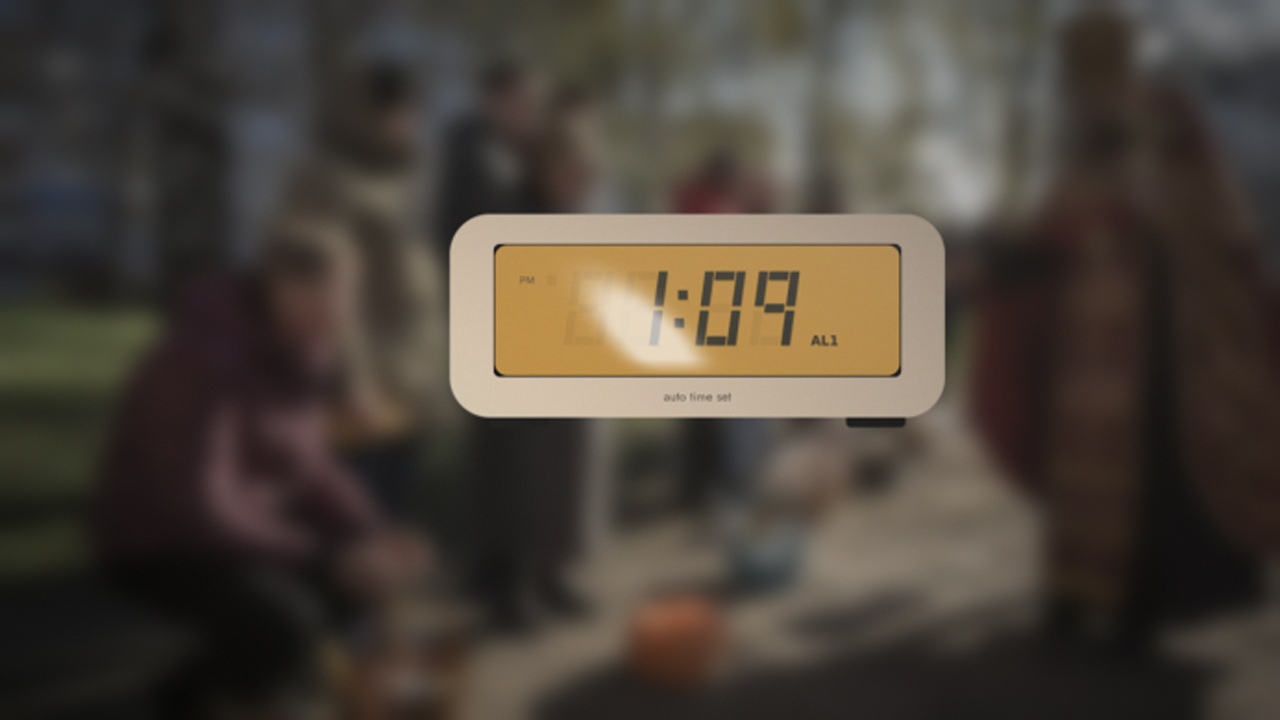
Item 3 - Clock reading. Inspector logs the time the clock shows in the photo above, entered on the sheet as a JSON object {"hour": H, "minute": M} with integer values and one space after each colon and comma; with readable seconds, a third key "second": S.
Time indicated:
{"hour": 1, "minute": 9}
